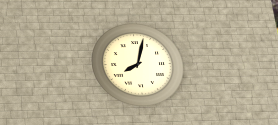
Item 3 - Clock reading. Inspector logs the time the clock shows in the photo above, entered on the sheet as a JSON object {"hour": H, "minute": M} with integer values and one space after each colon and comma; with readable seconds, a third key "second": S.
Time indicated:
{"hour": 8, "minute": 3}
